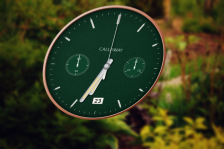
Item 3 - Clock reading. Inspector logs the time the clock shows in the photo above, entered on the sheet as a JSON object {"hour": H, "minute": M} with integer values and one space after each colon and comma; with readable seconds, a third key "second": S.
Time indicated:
{"hour": 6, "minute": 34}
